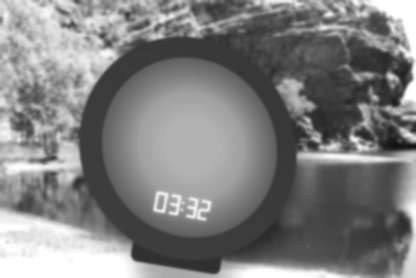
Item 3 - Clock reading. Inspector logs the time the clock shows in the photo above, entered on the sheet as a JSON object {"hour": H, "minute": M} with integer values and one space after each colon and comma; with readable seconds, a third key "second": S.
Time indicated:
{"hour": 3, "minute": 32}
